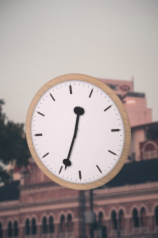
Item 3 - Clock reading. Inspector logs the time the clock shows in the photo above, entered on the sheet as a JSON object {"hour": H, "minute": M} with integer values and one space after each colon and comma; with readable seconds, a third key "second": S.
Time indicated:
{"hour": 12, "minute": 34}
